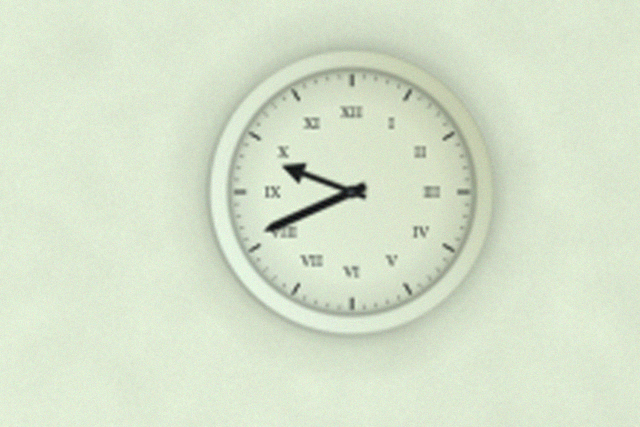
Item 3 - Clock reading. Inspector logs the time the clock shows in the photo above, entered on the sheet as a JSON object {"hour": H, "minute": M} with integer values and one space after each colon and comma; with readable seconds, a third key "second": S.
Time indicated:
{"hour": 9, "minute": 41}
